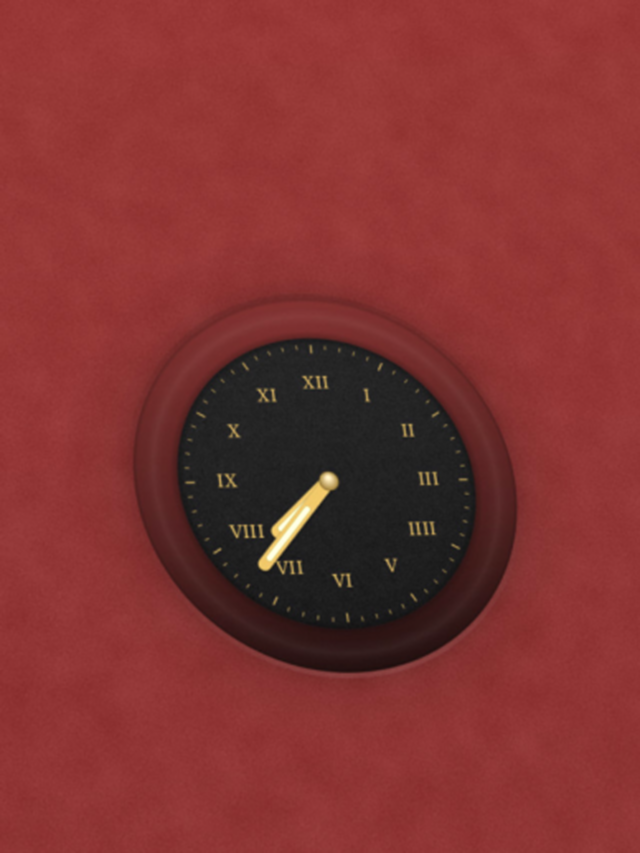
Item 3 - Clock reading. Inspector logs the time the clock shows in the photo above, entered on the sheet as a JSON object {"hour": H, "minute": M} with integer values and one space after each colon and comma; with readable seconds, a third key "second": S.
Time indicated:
{"hour": 7, "minute": 37}
